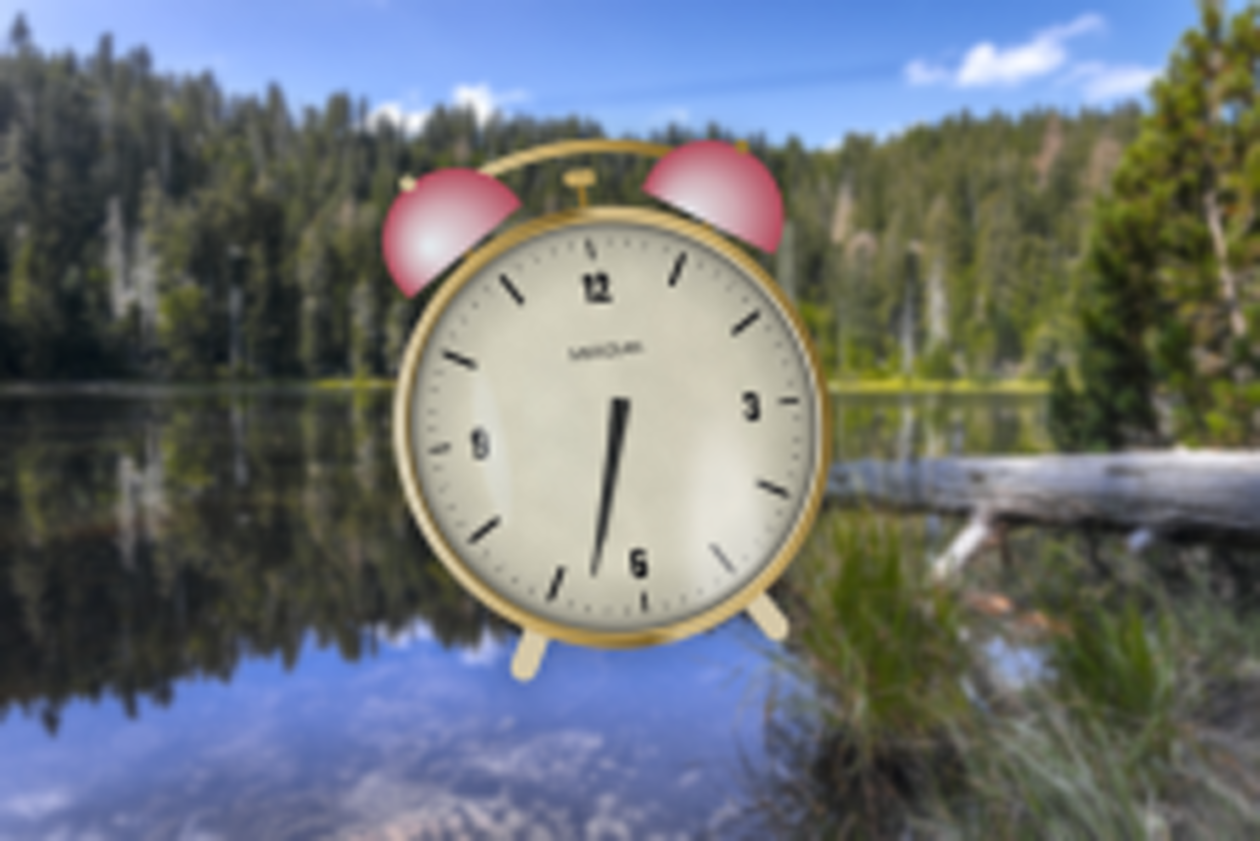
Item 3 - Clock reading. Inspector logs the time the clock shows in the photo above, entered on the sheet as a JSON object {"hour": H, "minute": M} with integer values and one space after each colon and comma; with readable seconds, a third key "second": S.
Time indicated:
{"hour": 6, "minute": 33}
